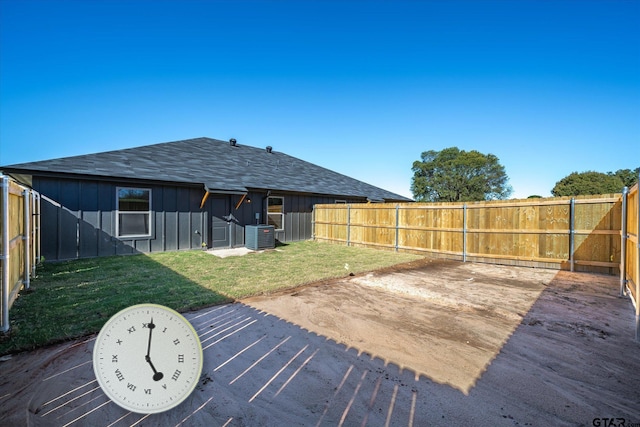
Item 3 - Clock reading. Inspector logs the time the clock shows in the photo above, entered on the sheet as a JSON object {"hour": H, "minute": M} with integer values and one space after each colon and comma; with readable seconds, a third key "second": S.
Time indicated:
{"hour": 5, "minute": 1}
